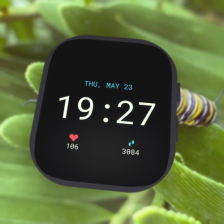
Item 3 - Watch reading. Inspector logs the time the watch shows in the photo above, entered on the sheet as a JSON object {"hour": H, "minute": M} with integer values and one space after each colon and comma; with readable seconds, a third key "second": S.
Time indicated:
{"hour": 19, "minute": 27}
